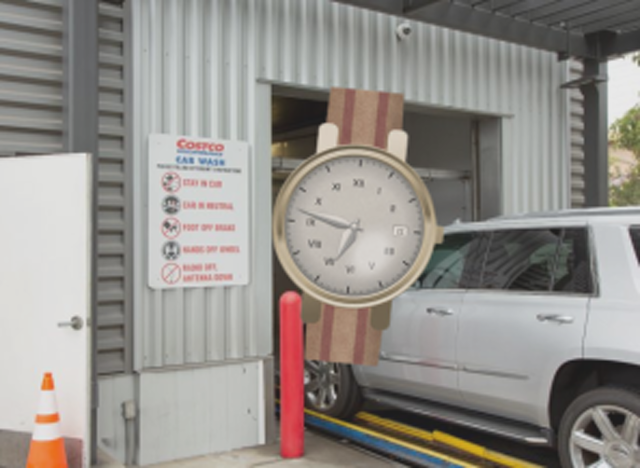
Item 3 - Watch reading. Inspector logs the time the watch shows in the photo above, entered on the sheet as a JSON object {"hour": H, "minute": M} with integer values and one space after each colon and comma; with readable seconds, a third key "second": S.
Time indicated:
{"hour": 6, "minute": 47}
